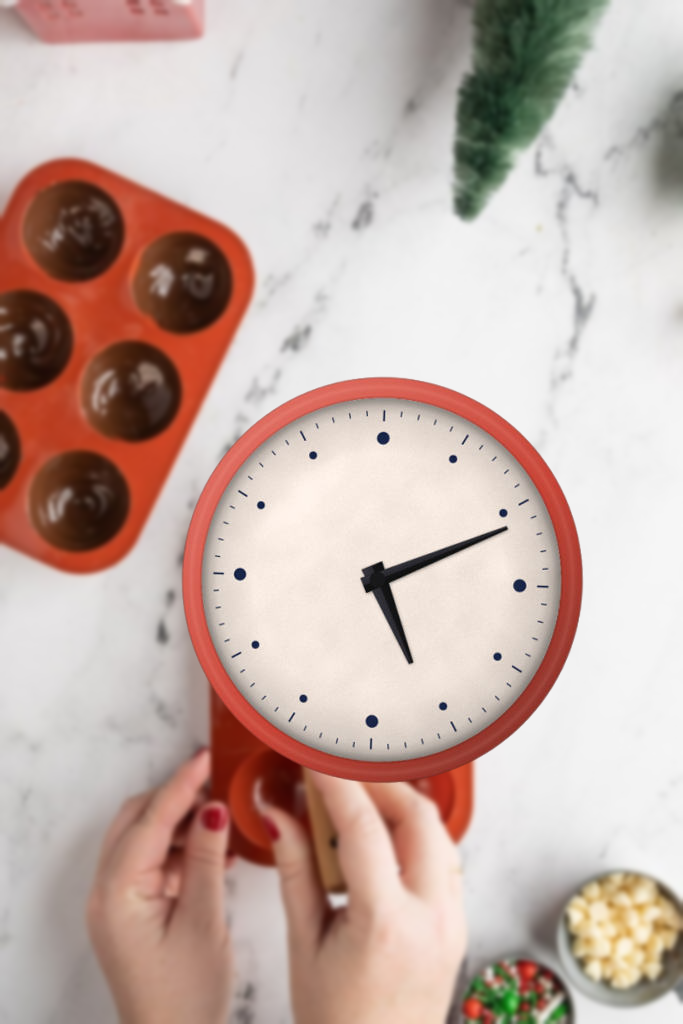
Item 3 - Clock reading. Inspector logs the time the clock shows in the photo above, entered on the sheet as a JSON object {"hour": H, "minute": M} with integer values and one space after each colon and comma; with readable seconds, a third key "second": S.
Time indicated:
{"hour": 5, "minute": 11}
